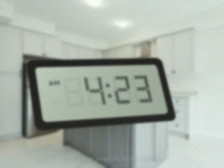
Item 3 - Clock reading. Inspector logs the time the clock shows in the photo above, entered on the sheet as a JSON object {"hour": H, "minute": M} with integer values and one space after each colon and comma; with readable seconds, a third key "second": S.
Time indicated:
{"hour": 4, "minute": 23}
